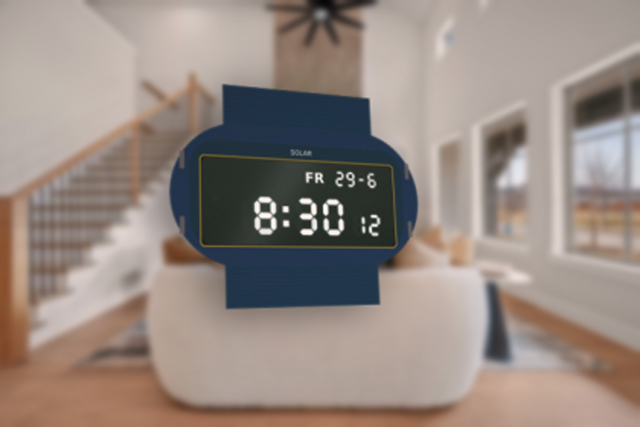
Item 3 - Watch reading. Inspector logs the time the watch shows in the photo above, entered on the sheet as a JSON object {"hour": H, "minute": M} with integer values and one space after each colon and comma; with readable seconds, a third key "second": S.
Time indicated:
{"hour": 8, "minute": 30, "second": 12}
